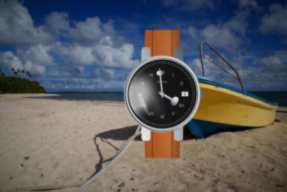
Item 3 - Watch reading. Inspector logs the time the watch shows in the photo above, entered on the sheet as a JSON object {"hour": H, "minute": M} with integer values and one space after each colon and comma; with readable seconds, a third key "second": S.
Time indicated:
{"hour": 3, "minute": 59}
